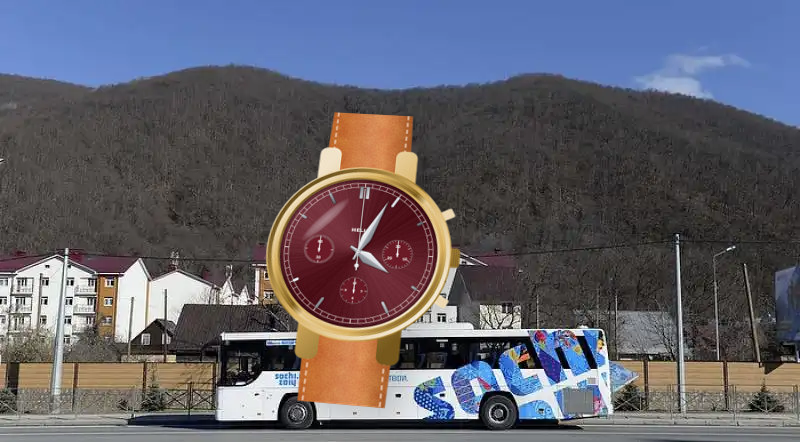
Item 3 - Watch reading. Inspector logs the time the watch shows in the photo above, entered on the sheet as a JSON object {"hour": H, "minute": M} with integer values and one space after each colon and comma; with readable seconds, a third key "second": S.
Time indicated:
{"hour": 4, "minute": 4}
